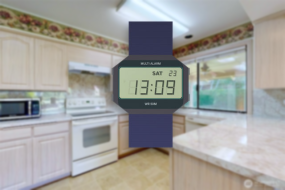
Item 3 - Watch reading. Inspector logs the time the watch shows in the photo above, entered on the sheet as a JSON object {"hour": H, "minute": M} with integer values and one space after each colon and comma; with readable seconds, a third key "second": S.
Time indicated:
{"hour": 13, "minute": 9}
